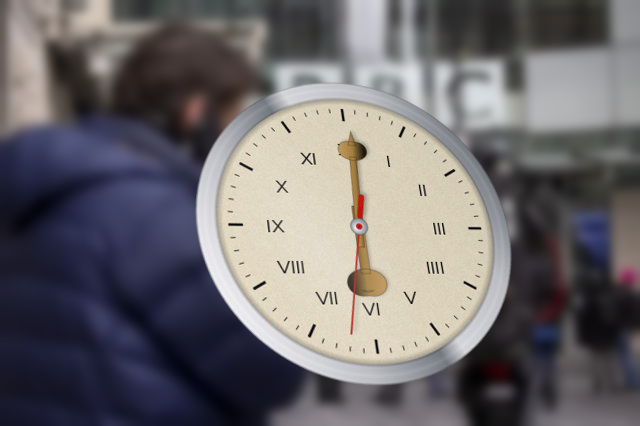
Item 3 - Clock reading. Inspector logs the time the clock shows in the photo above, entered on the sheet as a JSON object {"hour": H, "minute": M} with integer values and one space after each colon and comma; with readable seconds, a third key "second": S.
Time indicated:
{"hour": 6, "minute": 0, "second": 32}
